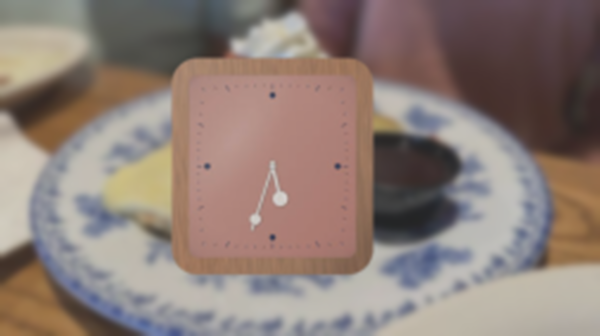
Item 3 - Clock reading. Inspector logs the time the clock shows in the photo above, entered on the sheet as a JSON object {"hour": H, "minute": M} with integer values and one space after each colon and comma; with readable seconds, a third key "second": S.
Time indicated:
{"hour": 5, "minute": 33}
